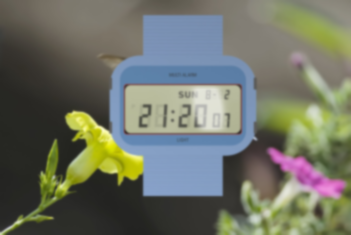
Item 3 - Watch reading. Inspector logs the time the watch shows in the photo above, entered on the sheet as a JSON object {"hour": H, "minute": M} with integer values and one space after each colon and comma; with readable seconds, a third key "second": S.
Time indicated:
{"hour": 21, "minute": 20, "second": 7}
